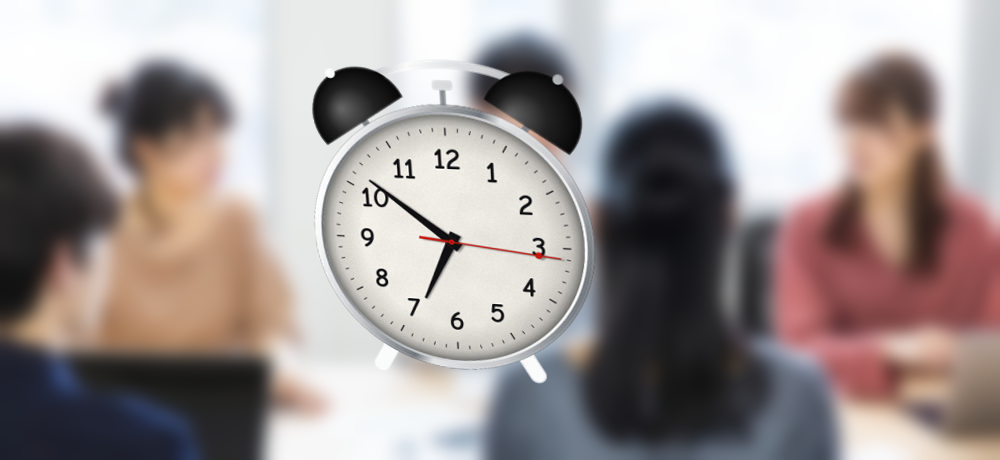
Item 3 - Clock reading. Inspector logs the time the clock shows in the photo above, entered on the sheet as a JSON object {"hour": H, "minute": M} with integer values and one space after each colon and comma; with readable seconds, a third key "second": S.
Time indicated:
{"hour": 6, "minute": 51, "second": 16}
